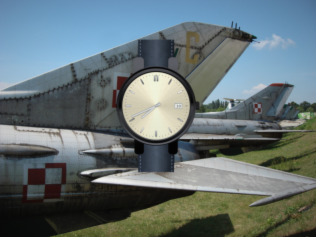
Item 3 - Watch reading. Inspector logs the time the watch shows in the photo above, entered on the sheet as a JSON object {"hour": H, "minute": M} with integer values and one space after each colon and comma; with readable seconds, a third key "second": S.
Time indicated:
{"hour": 7, "minute": 41}
